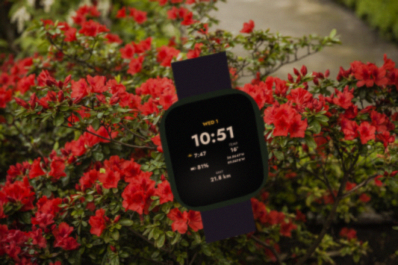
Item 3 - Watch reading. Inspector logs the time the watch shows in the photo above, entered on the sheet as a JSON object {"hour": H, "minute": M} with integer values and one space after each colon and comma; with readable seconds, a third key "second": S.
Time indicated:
{"hour": 10, "minute": 51}
